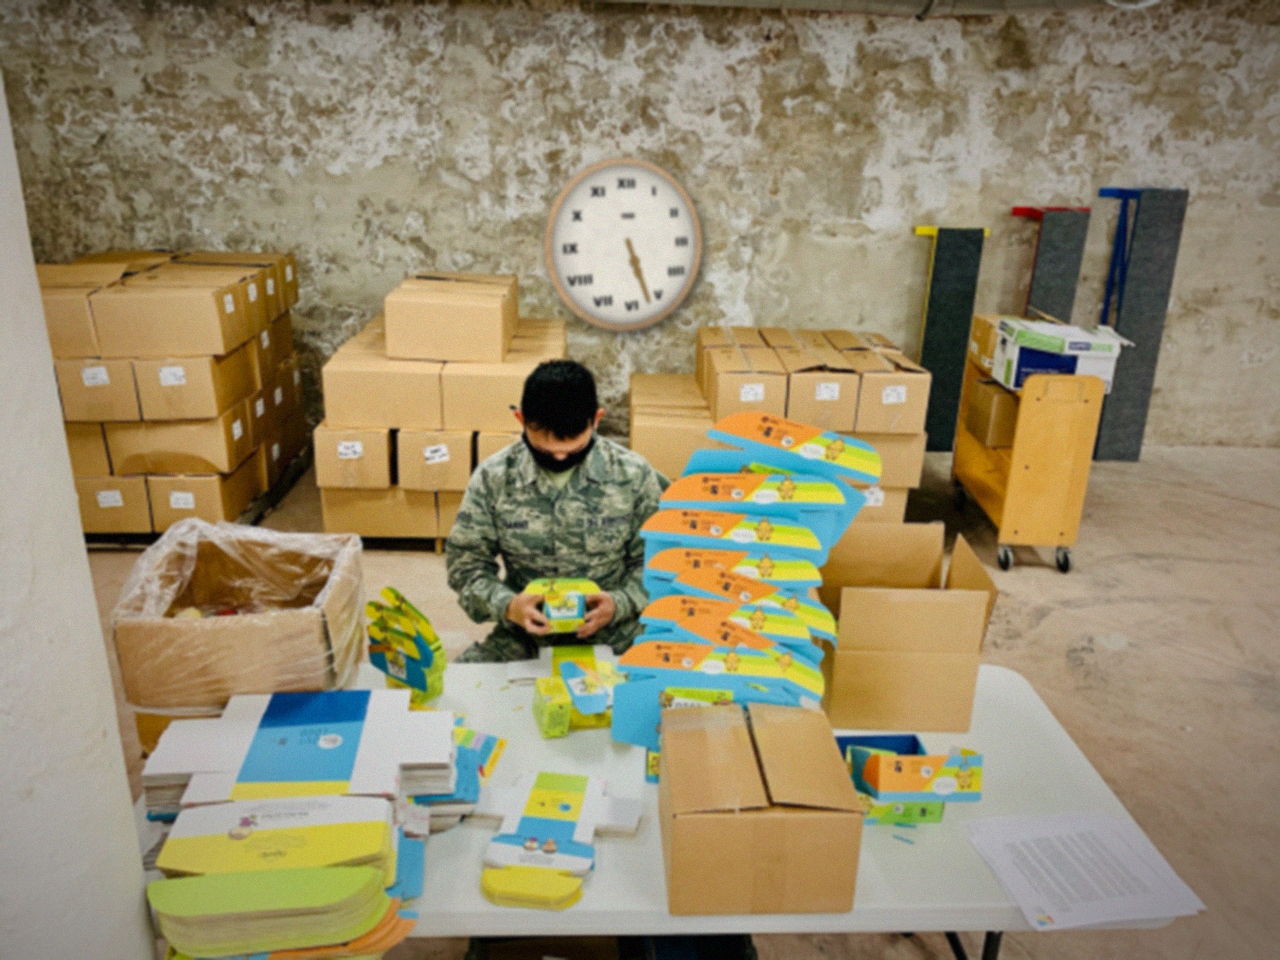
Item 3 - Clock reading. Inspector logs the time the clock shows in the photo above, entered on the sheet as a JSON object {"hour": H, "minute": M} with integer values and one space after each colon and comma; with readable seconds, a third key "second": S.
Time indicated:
{"hour": 5, "minute": 27}
